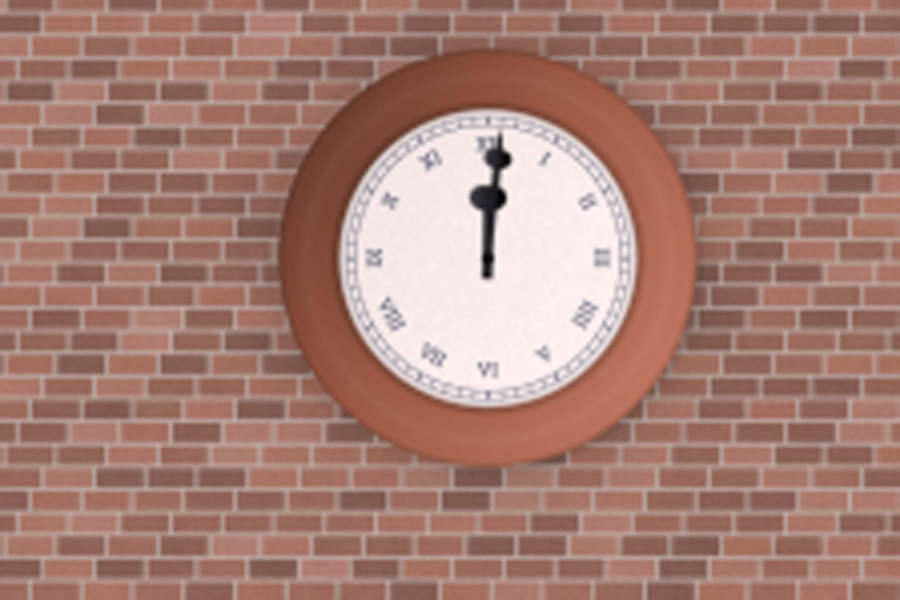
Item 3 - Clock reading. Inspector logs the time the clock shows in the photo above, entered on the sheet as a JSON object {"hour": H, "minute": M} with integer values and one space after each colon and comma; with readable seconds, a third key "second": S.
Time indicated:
{"hour": 12, "minute": 1}
